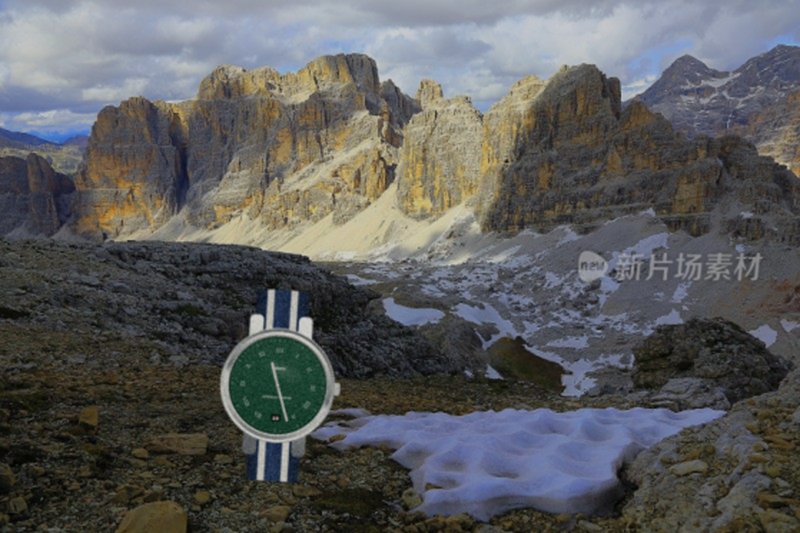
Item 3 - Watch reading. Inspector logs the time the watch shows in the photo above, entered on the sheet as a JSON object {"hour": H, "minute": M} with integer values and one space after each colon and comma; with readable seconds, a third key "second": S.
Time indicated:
{"hour": 11, "minute": 27}
